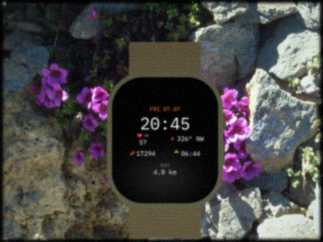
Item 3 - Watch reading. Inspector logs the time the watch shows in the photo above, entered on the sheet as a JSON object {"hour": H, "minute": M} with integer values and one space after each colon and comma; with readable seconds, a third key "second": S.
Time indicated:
{"hour": 20, "minute": 45}
